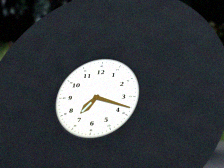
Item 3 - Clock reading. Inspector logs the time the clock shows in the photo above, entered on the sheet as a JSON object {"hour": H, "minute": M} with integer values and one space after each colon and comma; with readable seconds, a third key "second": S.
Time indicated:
{"hour": 7, "minute": 18}
